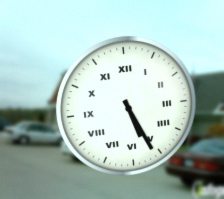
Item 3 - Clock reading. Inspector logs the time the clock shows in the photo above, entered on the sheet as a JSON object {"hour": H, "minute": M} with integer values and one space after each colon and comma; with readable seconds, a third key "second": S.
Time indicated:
{"hour": 5, "minute": 26}
